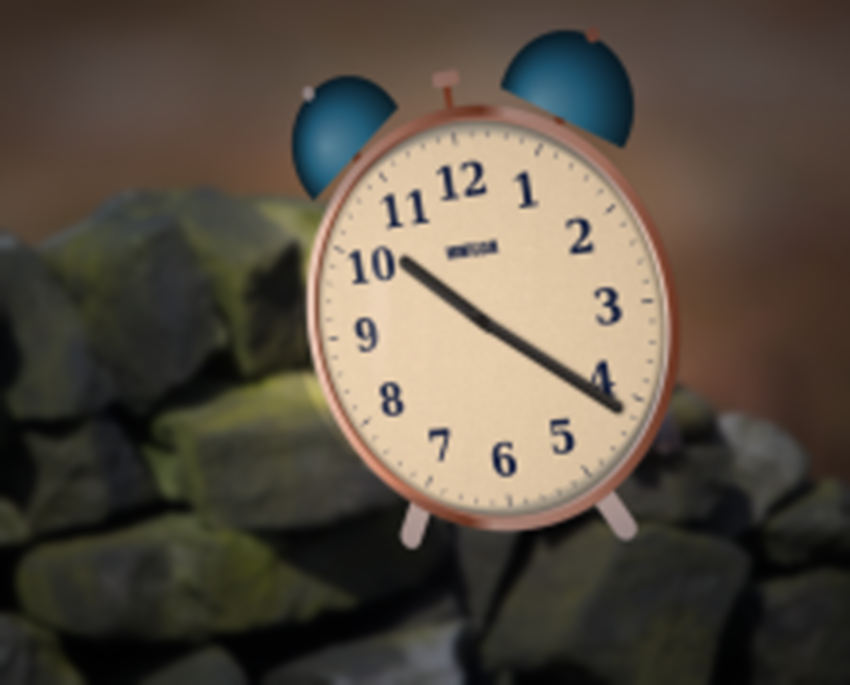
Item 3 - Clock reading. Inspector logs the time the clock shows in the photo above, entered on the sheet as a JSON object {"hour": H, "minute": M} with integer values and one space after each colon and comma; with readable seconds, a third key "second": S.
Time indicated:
{"hour": 10, "minute": 21}
